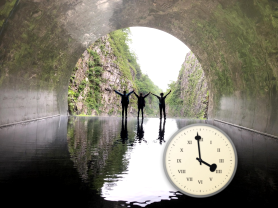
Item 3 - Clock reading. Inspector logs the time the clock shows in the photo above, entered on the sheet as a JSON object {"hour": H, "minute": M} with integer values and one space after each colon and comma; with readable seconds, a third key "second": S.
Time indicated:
{"hour": 3, "minute": 59}
